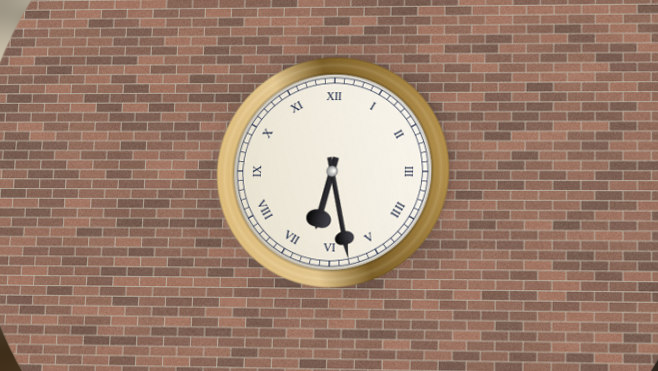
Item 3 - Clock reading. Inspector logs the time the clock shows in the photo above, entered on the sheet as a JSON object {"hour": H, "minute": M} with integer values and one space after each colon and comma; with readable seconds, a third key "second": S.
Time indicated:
{"hour": 6, "minute": 28}
